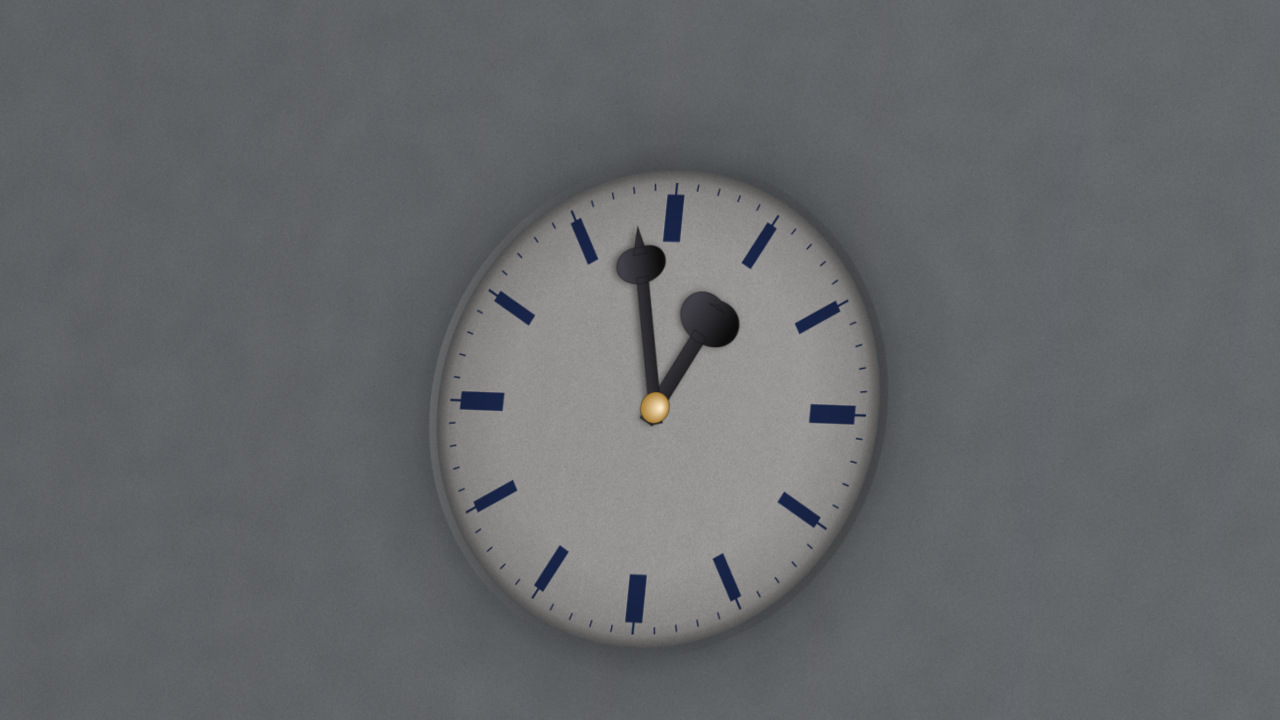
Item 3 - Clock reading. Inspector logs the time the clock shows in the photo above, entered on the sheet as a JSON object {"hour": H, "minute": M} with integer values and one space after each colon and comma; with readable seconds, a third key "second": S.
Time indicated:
{"hour": 12, "minute": 58}
